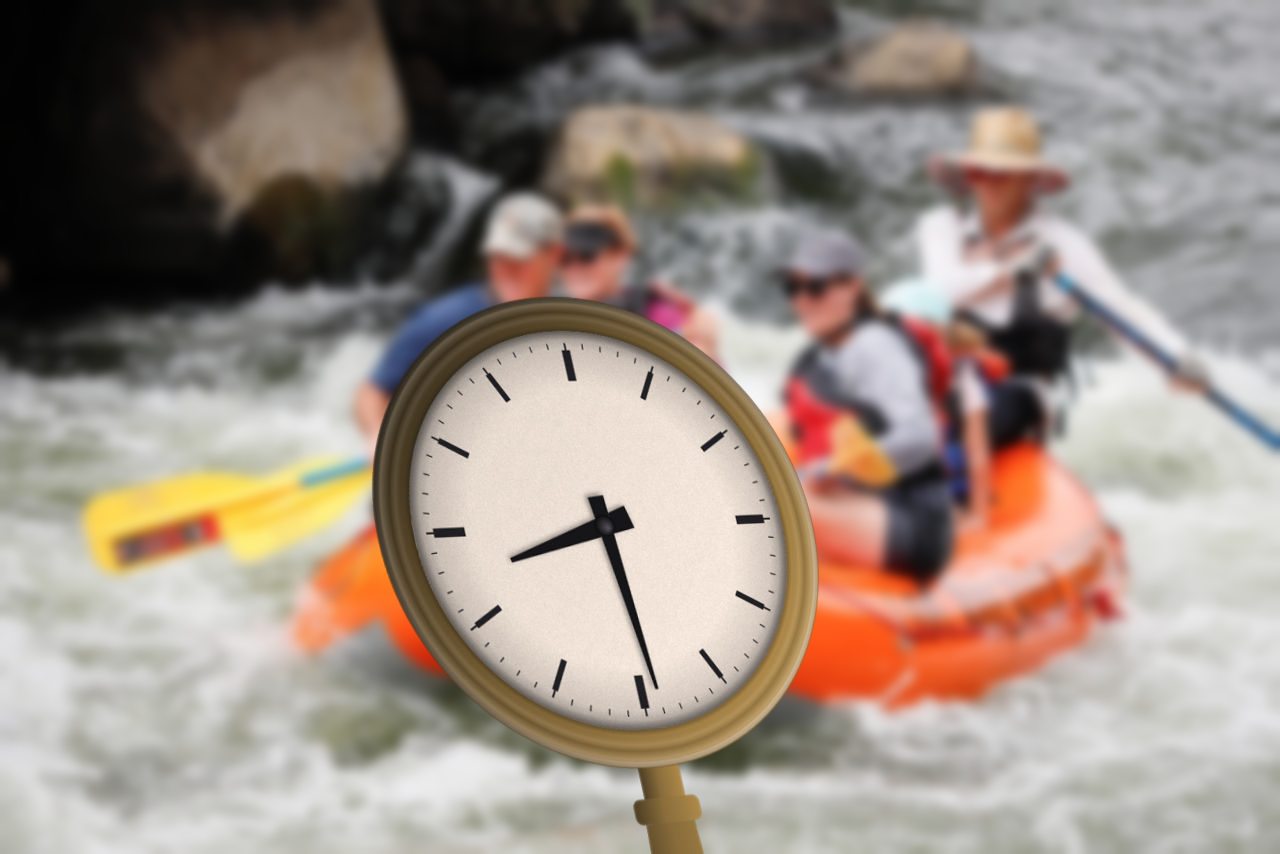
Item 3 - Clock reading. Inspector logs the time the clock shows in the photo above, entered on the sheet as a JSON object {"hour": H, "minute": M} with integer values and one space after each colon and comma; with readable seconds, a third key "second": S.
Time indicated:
{"hour": 8, "minute": 29}
